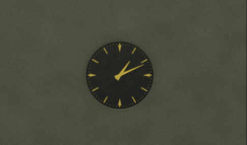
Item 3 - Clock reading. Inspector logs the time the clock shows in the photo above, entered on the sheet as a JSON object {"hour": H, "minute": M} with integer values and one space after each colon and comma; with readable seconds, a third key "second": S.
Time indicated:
{"hour": 1, "minute": 11}
